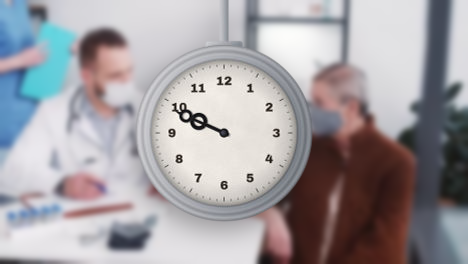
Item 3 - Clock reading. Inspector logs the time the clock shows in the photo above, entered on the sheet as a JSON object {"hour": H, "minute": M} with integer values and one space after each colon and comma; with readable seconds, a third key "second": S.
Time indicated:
{"hour": 9, "minute": 49}
